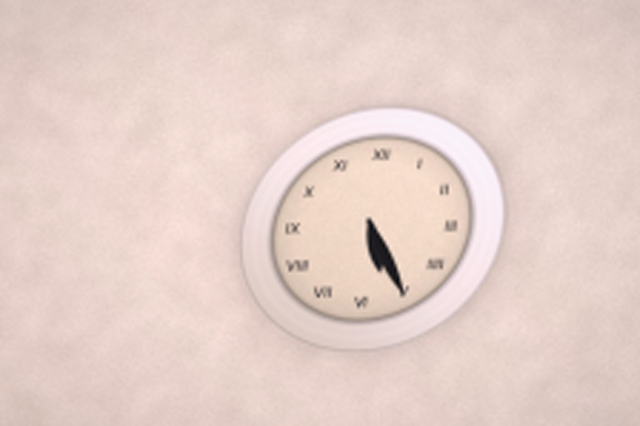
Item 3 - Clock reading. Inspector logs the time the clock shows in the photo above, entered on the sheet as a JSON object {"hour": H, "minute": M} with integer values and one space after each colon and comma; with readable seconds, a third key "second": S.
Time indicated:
{"hour": 5, "minute": 25}
